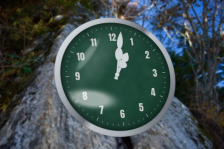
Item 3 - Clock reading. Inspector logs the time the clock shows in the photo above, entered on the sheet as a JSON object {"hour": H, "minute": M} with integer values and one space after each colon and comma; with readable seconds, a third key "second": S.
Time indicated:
{"hour": 1, "minute": 2}
